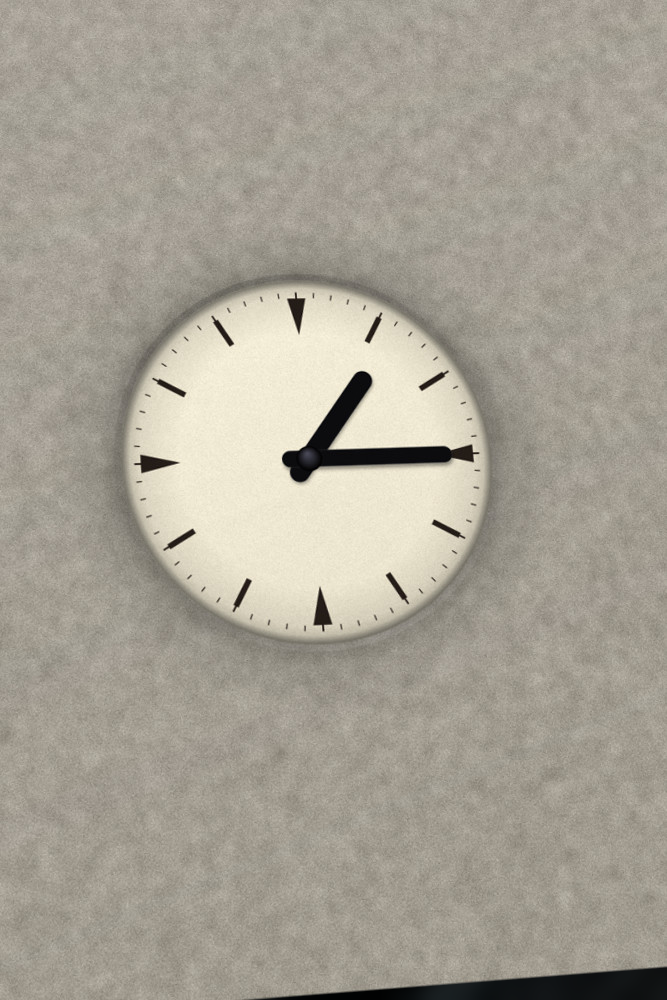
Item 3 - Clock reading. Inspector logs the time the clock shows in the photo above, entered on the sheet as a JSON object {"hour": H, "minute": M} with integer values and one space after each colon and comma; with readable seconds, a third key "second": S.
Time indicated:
{"hour": 1, "minute": 15}
